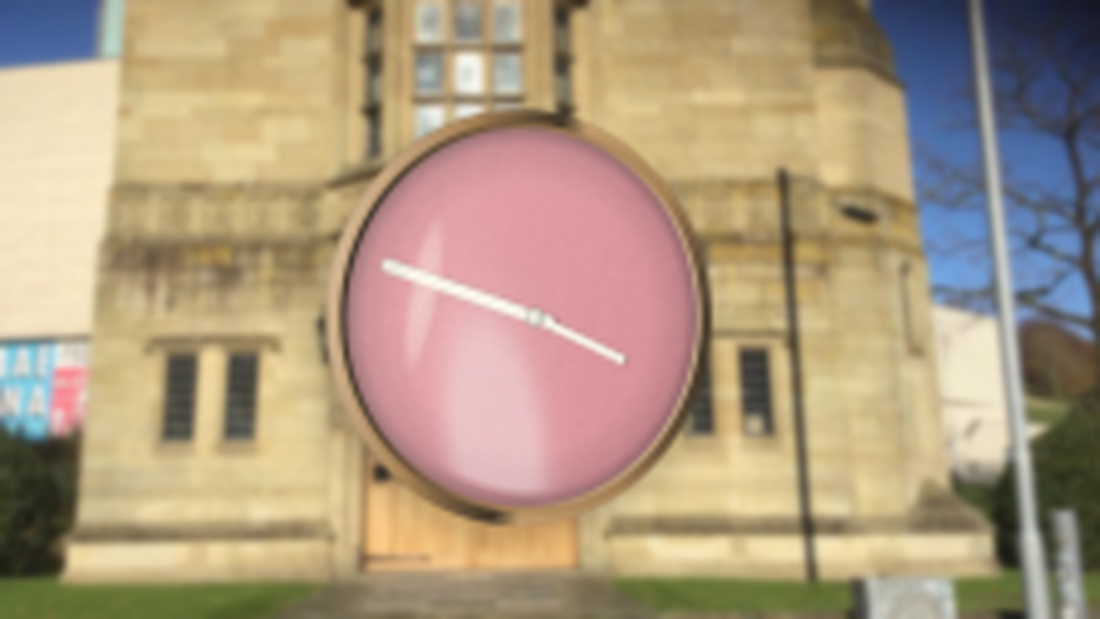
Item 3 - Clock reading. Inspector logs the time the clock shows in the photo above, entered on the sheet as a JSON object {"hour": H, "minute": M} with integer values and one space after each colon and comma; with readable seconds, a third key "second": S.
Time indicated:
{"hour": 3, "minute": 48}
